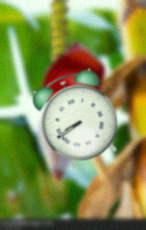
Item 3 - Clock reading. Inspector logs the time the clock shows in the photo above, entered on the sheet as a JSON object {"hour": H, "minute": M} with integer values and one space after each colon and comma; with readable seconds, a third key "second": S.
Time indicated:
{"hour": 8, "minute": 43}
